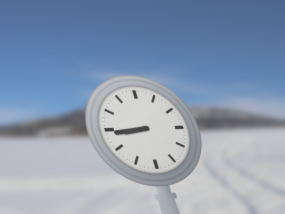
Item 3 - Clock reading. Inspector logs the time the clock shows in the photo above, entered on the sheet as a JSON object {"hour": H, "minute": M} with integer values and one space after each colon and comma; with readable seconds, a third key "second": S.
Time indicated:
{"hour": 8, "minute": 44}
